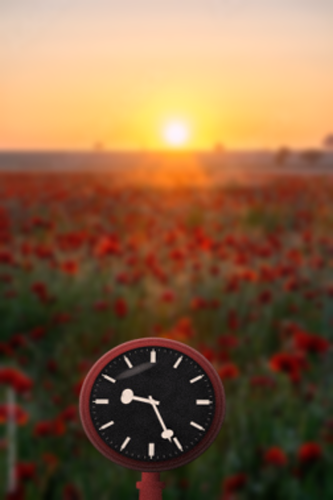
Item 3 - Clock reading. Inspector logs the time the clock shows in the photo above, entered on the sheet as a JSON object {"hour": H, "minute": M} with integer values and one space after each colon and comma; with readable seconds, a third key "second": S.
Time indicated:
{"hour": 9, "minute": 26}
